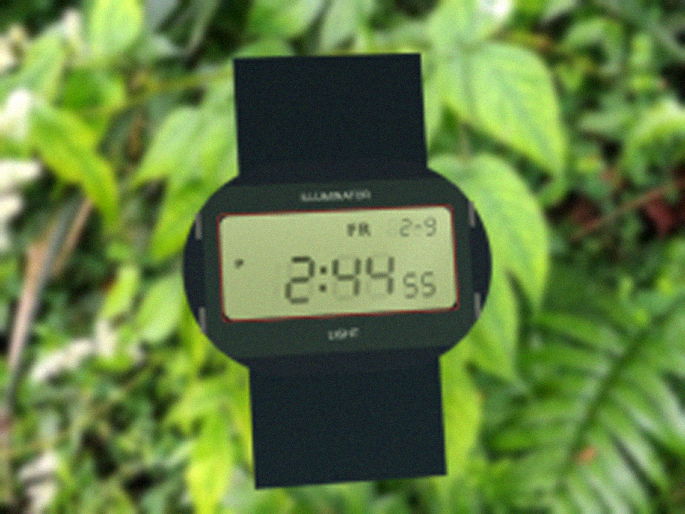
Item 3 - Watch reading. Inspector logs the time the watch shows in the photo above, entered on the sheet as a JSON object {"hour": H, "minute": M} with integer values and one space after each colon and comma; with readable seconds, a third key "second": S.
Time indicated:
{"hour": 2, "minute": 44, "second": 55}
